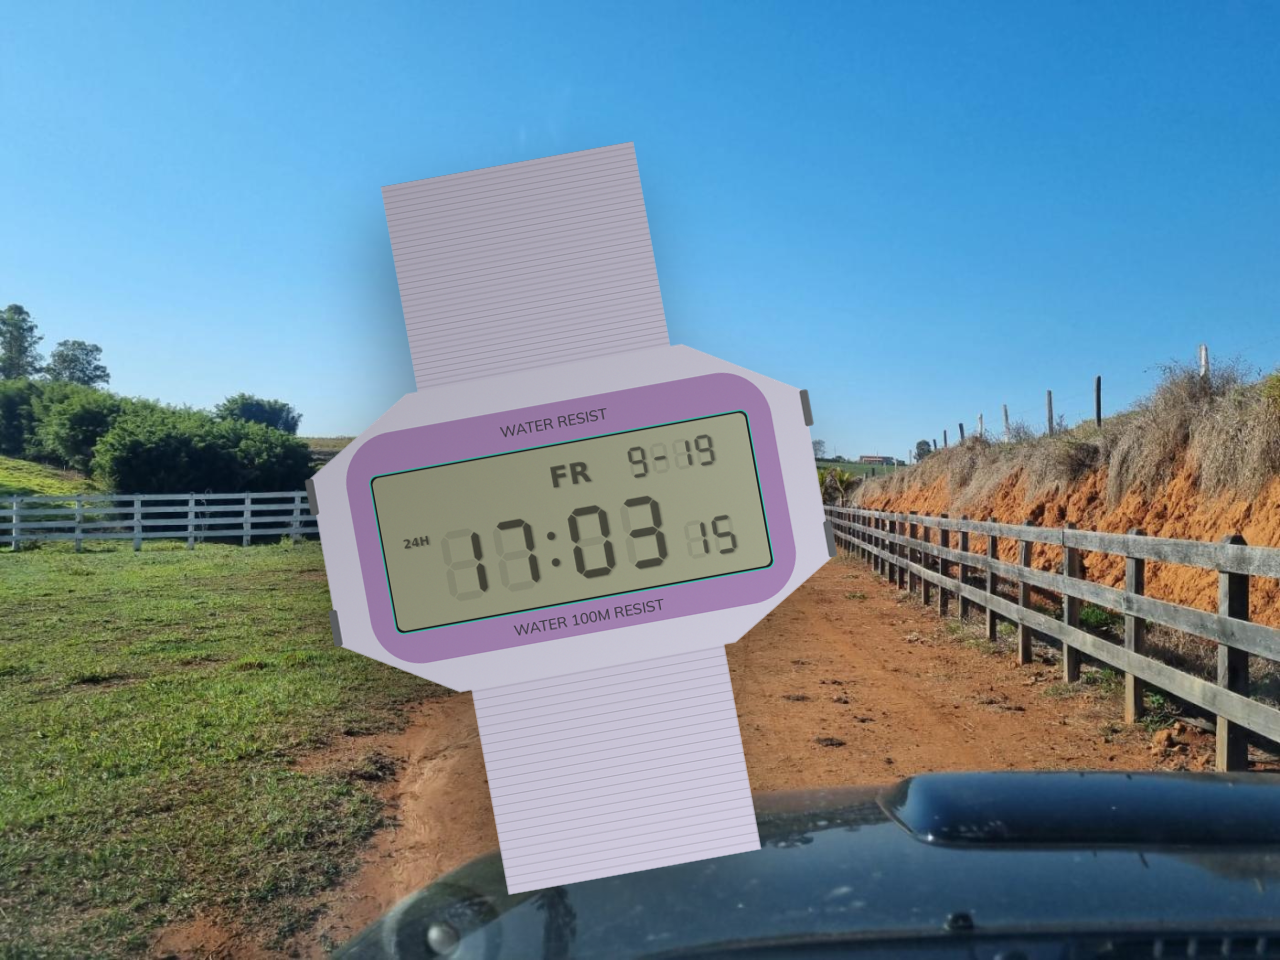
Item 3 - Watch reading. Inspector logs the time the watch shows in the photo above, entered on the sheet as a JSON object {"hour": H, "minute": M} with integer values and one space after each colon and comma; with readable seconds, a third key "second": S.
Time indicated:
{"hour": 17, "minute": 3, "second": 15}
